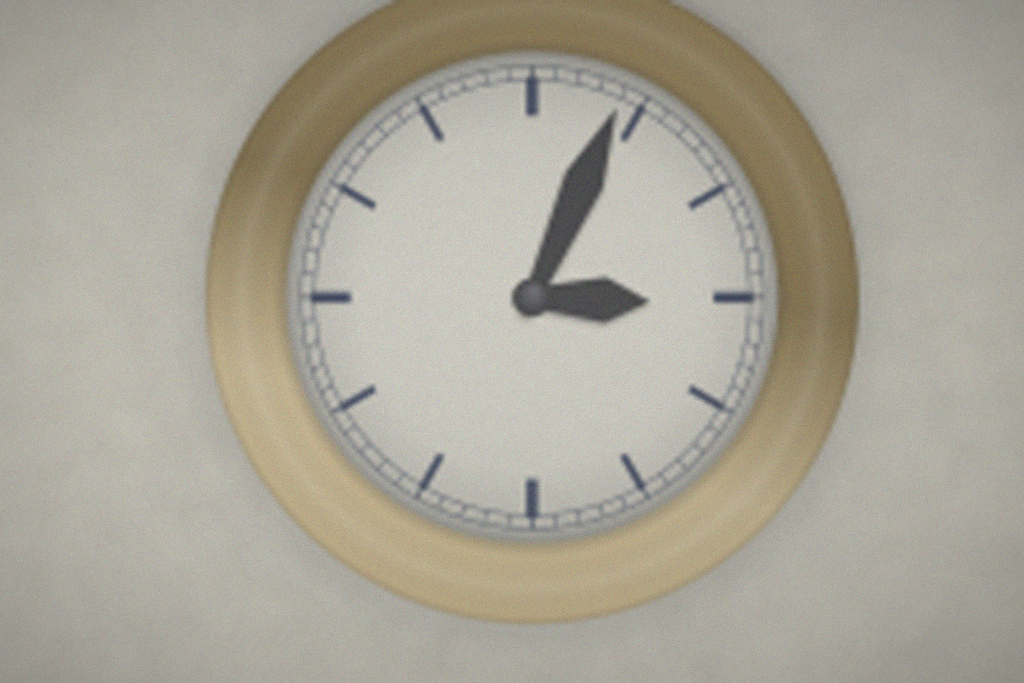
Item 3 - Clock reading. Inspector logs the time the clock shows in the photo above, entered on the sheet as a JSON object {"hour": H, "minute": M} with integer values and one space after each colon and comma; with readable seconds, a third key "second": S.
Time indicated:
{"hour": 3, "minute": 4}
